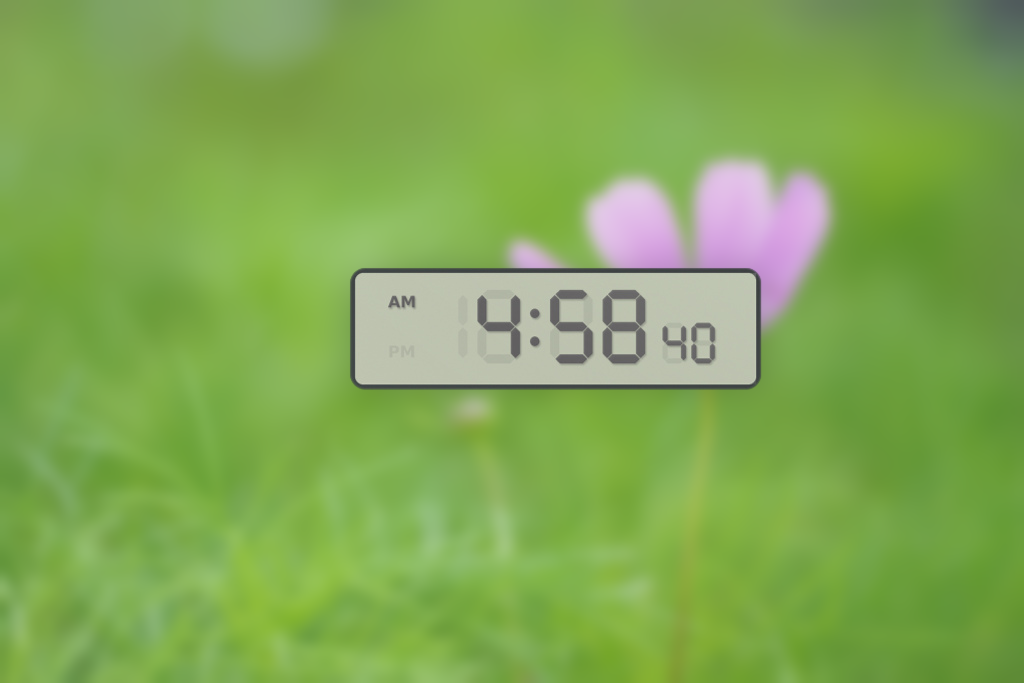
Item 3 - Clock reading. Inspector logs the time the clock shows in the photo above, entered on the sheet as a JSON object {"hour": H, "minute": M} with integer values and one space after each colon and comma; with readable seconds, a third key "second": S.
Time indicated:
{"hour": 4, "minute": 58, "second": 40}
